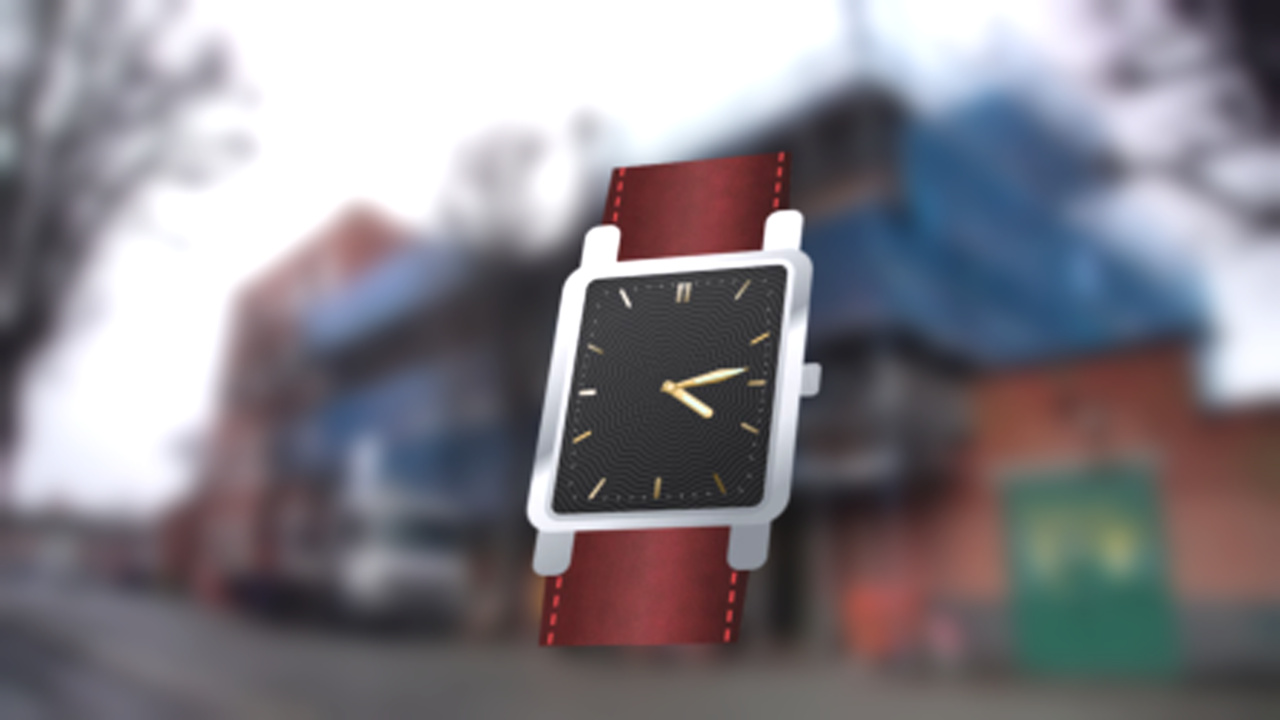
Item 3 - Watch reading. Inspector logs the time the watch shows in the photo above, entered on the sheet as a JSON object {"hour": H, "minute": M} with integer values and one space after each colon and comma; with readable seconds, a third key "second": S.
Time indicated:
{"hour": 4, "minute": 13}
